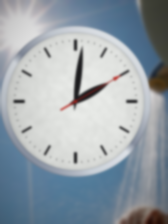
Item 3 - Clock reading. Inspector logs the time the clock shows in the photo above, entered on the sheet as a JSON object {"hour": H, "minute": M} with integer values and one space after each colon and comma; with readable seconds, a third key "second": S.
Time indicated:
{"hour": 2, "minute": 1, "second": 10}
